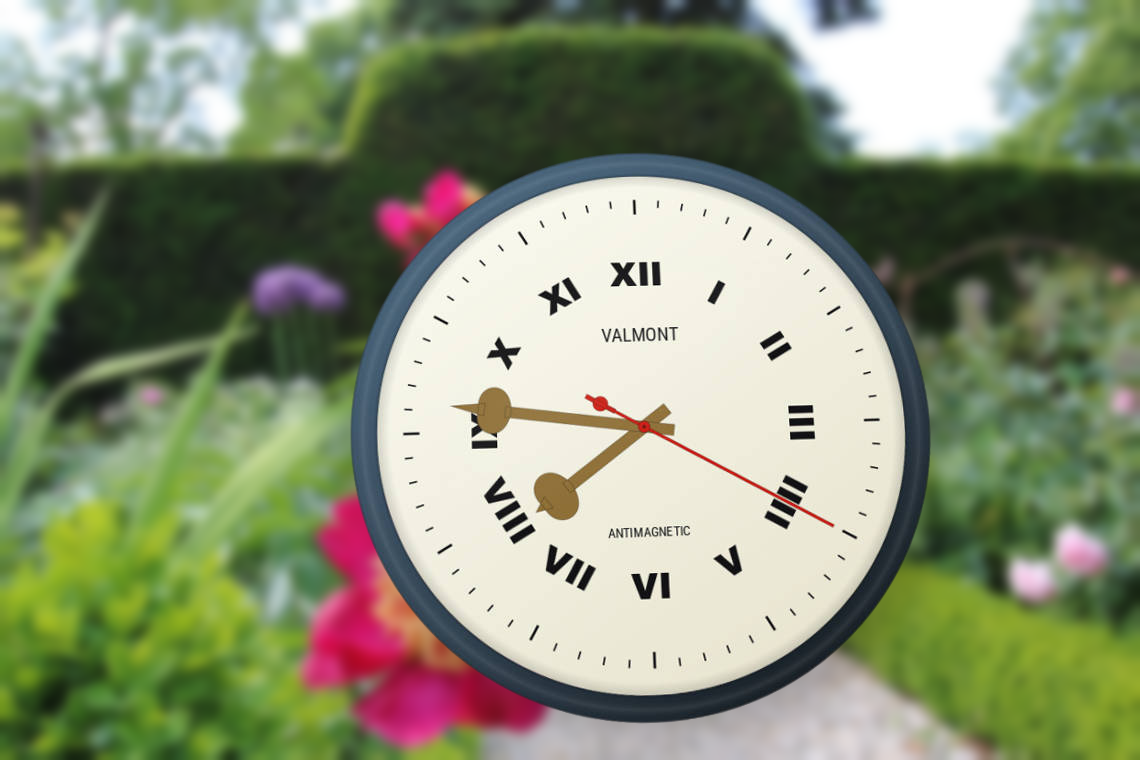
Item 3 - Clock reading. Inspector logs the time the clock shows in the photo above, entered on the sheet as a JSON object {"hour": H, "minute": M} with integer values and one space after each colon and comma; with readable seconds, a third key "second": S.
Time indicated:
{"hour": 7, "minute": 46, "second": 20}
